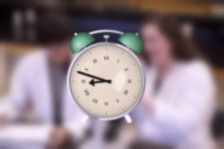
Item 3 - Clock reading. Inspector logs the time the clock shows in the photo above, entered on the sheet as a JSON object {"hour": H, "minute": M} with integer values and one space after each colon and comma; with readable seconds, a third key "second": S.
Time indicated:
{"hour": 8, "minute": 48}
